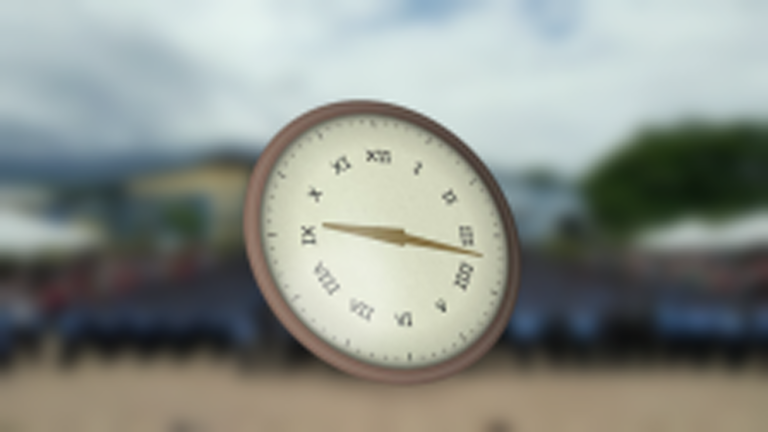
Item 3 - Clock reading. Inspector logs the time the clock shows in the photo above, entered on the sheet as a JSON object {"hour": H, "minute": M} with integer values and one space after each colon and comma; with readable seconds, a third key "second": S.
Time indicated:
{"hour": 9, "minute": 17}
